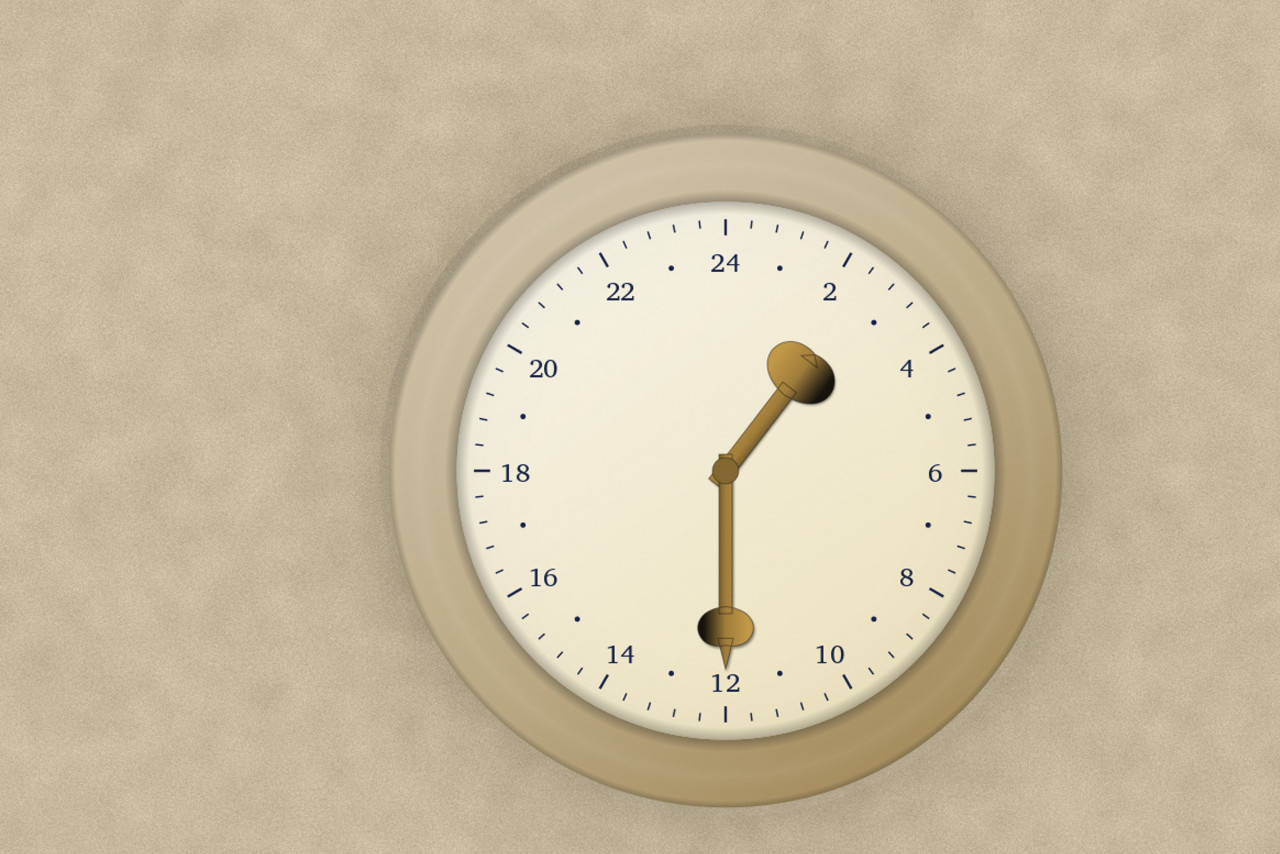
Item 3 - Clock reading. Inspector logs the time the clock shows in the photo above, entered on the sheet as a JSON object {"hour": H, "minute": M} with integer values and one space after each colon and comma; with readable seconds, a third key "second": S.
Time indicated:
{"hour": 2, "minute": 30}
